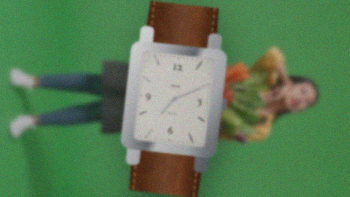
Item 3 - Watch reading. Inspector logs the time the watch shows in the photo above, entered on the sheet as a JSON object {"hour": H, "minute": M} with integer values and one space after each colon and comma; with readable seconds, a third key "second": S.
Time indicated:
{"hour": 7, "minute": 10}
